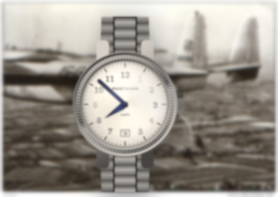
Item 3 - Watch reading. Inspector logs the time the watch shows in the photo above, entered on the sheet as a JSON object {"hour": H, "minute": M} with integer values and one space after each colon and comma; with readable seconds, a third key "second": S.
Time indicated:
{"hour": 7, "minute": 52}
